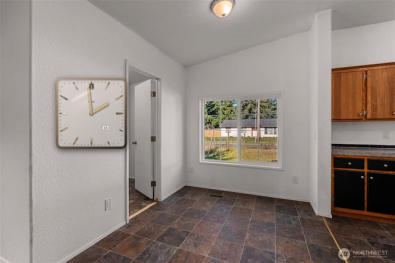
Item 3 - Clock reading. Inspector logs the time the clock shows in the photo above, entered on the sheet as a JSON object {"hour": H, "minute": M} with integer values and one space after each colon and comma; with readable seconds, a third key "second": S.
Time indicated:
{"hour": 1, "minute": 59}
